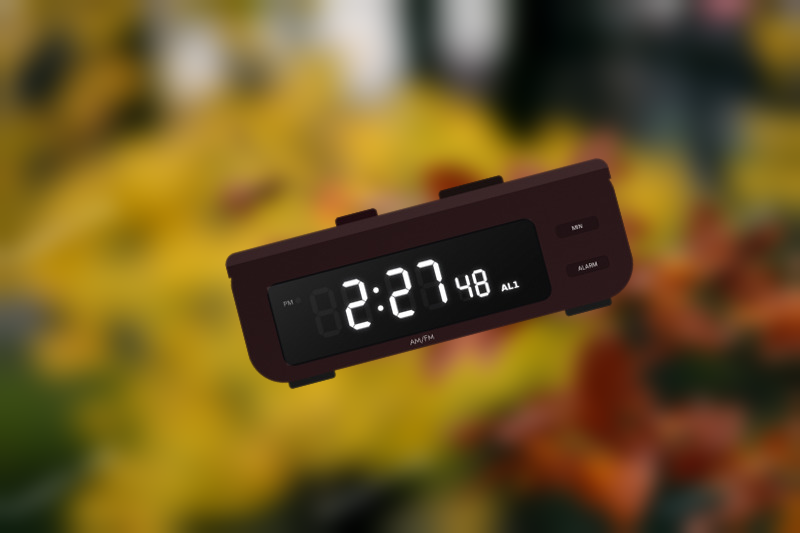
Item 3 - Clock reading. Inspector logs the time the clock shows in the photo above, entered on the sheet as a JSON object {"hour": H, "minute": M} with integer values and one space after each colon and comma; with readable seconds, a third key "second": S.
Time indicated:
{"hour": 2, "minute": 27, "second": 48}
